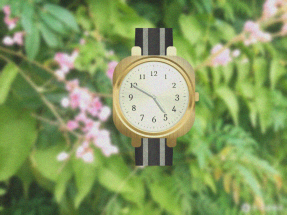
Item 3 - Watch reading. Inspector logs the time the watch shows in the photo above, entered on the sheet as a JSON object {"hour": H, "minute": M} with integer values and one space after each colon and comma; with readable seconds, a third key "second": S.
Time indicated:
{"hour": 4, "minute": 50}
